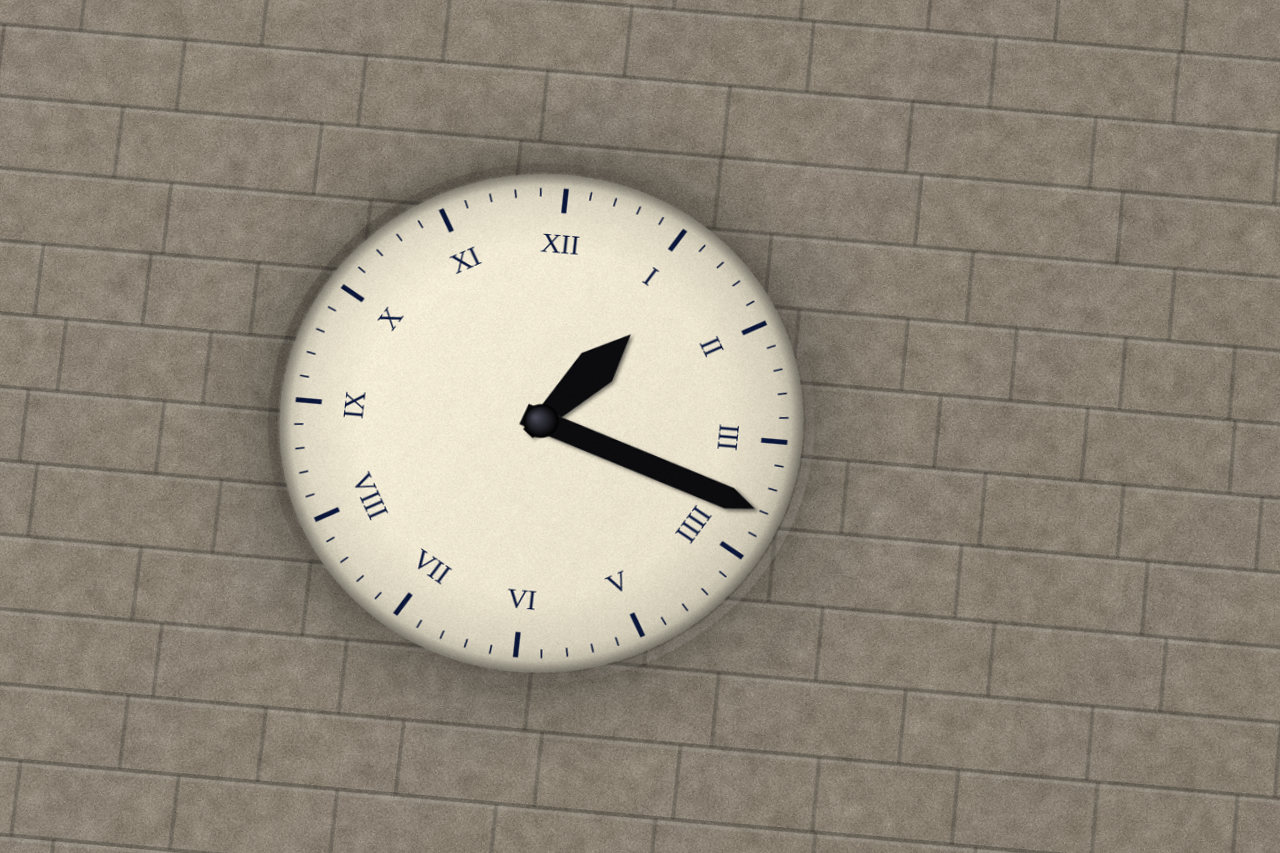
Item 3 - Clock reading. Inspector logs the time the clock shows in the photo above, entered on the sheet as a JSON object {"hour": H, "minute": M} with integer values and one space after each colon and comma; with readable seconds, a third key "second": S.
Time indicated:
{"hour": 1, "minute": 18}
